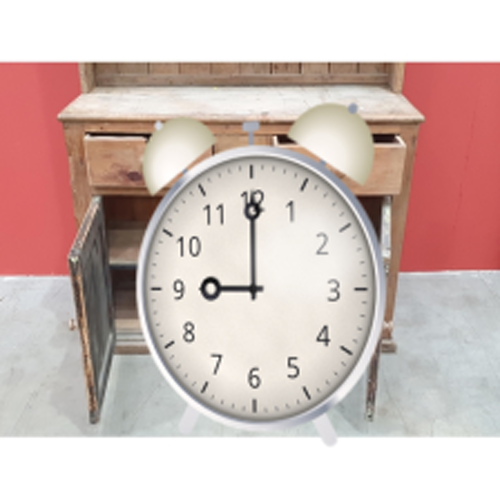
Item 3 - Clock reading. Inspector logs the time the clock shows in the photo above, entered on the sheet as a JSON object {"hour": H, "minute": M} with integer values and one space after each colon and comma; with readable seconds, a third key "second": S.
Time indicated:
{"hour": 9, "minute": 0}
